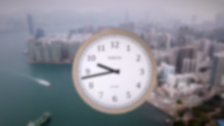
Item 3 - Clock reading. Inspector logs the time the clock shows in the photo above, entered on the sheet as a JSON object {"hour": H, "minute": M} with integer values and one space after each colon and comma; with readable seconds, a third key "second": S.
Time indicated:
{"hour": 9, "minute": 43}
